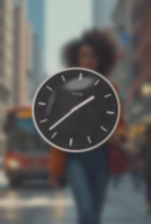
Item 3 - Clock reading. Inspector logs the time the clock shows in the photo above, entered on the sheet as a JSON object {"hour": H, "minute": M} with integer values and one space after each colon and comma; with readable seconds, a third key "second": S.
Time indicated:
{"hour": 1, "minute": 37}
